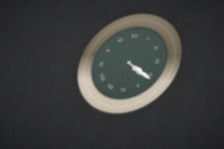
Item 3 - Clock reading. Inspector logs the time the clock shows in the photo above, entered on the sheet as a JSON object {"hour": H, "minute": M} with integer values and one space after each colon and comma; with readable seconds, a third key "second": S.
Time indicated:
{"hour": 4, "minute": 21}
